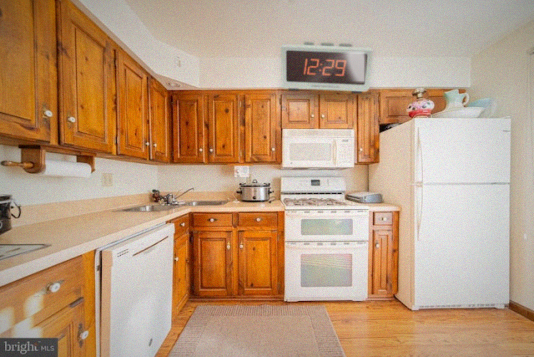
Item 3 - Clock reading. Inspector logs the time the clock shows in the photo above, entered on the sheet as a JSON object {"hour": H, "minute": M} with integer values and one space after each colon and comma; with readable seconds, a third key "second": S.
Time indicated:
{"hour": 12, "minute": 29}
